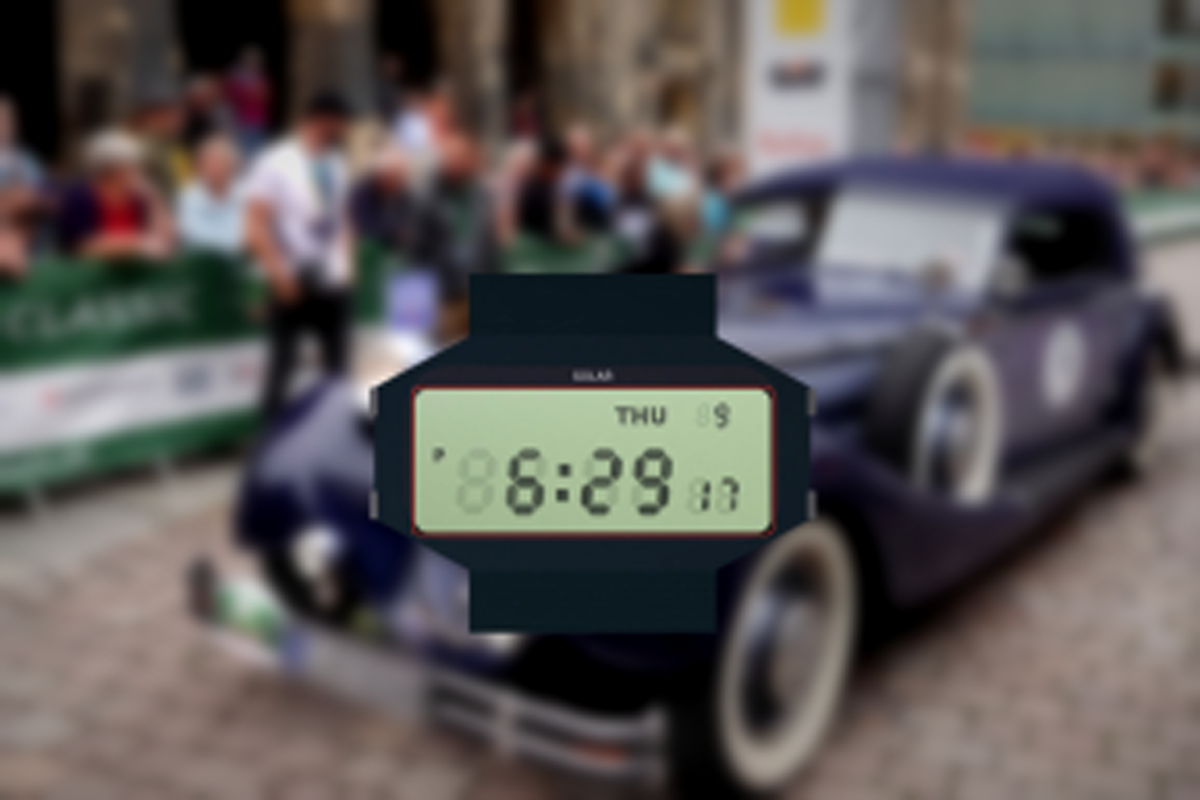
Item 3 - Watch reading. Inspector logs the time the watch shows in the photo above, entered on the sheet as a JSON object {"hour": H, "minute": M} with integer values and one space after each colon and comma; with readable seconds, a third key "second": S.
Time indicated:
{"hour": 6, "minute": 29, "second": 17}
